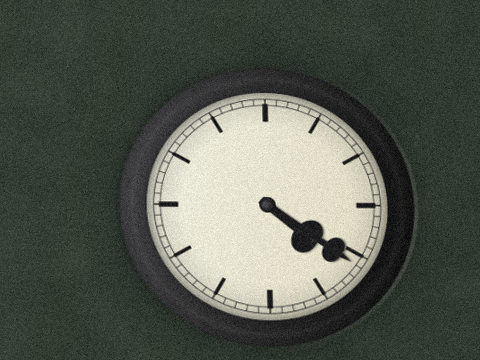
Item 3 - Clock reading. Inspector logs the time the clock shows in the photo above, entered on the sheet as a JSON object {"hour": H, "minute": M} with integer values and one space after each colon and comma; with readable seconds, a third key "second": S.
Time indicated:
{"hour": 4, "minute": 21}
